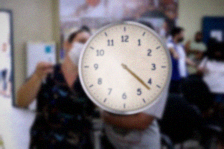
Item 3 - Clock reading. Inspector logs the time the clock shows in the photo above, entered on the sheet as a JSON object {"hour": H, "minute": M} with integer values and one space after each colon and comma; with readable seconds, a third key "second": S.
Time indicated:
{"hour": 4, "minute": 22}
